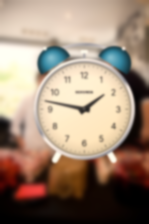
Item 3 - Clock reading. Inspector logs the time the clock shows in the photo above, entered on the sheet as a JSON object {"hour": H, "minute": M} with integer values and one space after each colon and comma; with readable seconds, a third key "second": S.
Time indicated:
{"hour": 1, "minute": 47}
